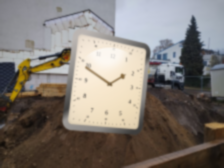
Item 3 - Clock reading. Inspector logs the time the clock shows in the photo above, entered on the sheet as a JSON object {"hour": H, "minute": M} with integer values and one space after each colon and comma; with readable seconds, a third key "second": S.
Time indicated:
{"hour": 1, "minute": 49}
